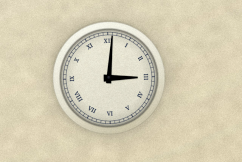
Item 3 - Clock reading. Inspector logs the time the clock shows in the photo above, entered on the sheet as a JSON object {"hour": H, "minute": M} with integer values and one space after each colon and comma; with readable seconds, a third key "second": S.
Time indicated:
{"hour": 3, "minute": 1}
